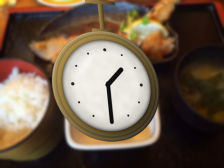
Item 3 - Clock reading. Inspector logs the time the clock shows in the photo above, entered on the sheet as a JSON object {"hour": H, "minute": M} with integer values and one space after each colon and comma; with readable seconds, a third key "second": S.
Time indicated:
{"hour": 1, "minute": 30}
